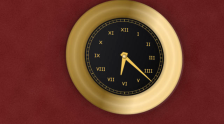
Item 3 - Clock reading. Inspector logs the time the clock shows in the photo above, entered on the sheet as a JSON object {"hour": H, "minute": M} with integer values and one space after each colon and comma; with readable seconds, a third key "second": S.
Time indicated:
{"hour": 6, "minute": 22}
